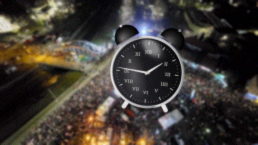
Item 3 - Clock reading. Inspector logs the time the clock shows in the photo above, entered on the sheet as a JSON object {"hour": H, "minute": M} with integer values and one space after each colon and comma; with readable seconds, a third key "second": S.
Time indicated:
{"hour": 1, "minute": 46}
